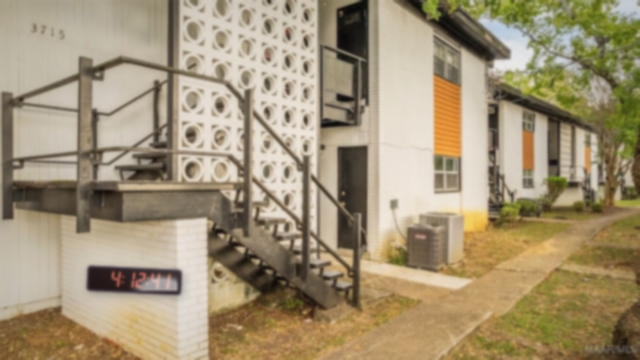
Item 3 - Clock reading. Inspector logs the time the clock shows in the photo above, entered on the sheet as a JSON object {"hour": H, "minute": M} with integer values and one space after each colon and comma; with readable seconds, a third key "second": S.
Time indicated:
{"hour": 4, "minute": 12, "second": 41}
